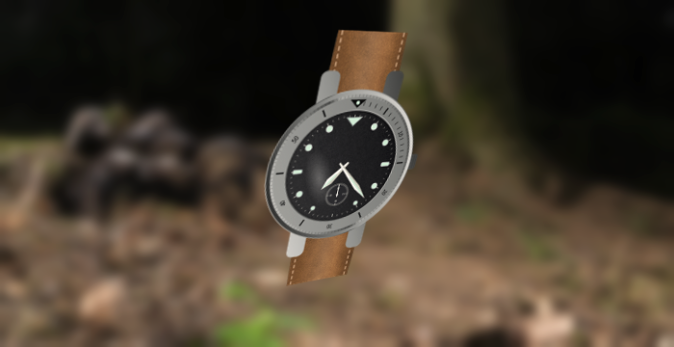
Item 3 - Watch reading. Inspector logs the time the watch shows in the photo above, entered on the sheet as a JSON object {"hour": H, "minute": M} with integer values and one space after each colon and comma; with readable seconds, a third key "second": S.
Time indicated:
{"hour": 7, "minute": 23}
